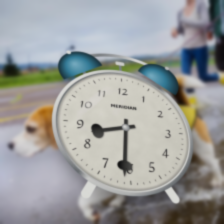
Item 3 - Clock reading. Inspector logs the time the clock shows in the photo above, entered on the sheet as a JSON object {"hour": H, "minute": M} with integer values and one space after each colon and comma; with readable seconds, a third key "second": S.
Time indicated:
{"hour": 8, "minute": 31}
